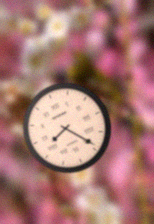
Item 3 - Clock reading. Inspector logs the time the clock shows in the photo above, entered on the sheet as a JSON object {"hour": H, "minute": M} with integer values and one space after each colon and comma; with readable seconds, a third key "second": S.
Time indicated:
{"hour": 8, "minute": 24}
